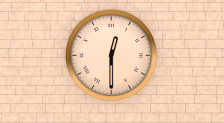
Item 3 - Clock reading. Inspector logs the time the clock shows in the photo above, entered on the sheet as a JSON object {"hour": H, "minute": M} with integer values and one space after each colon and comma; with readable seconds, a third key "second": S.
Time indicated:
{"hour": 12, "minute": 30}
